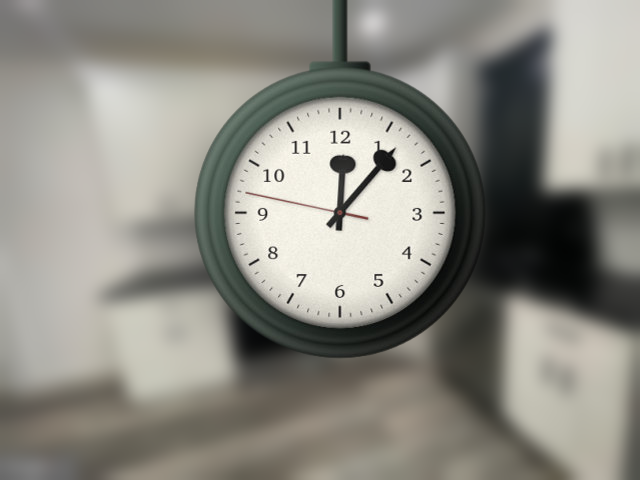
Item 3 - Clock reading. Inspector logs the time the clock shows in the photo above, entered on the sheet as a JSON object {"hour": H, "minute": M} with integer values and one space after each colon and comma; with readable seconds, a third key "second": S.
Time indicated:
{"hour": 12, "minute": 6, "second": 47}
